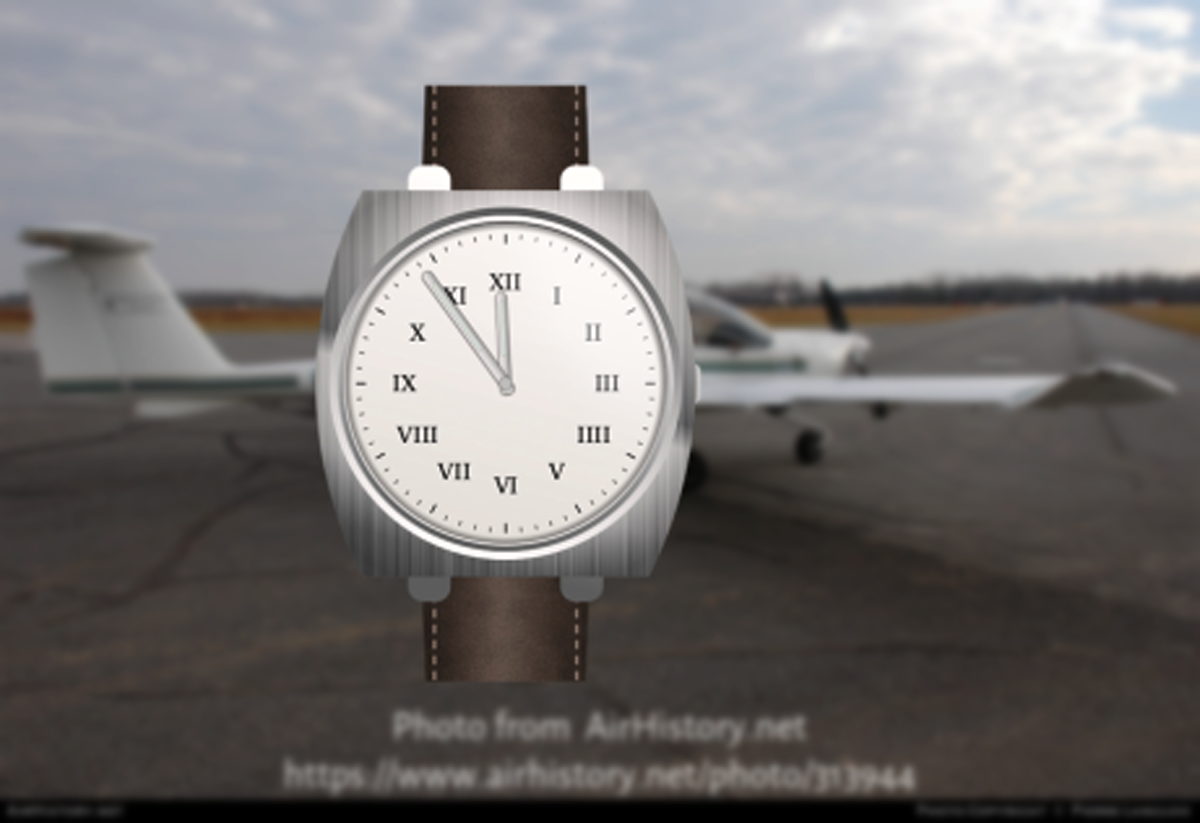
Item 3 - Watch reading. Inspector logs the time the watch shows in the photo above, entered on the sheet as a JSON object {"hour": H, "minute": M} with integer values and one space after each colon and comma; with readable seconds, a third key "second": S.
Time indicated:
{"hour": 11, "minute": 54}
